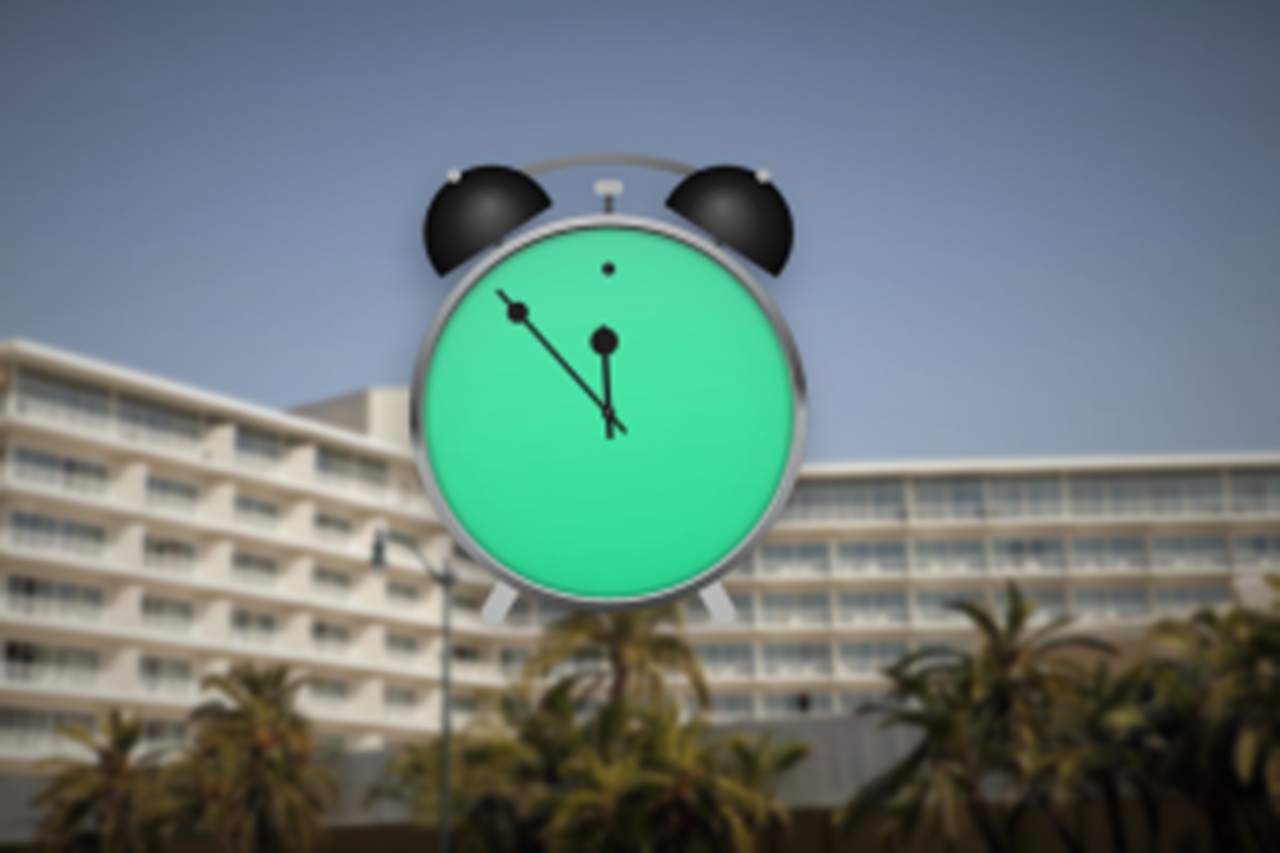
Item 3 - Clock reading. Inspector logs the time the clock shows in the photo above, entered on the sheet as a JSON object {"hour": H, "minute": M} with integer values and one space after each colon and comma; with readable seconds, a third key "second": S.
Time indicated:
{"hour": 11, "minute": 53}
